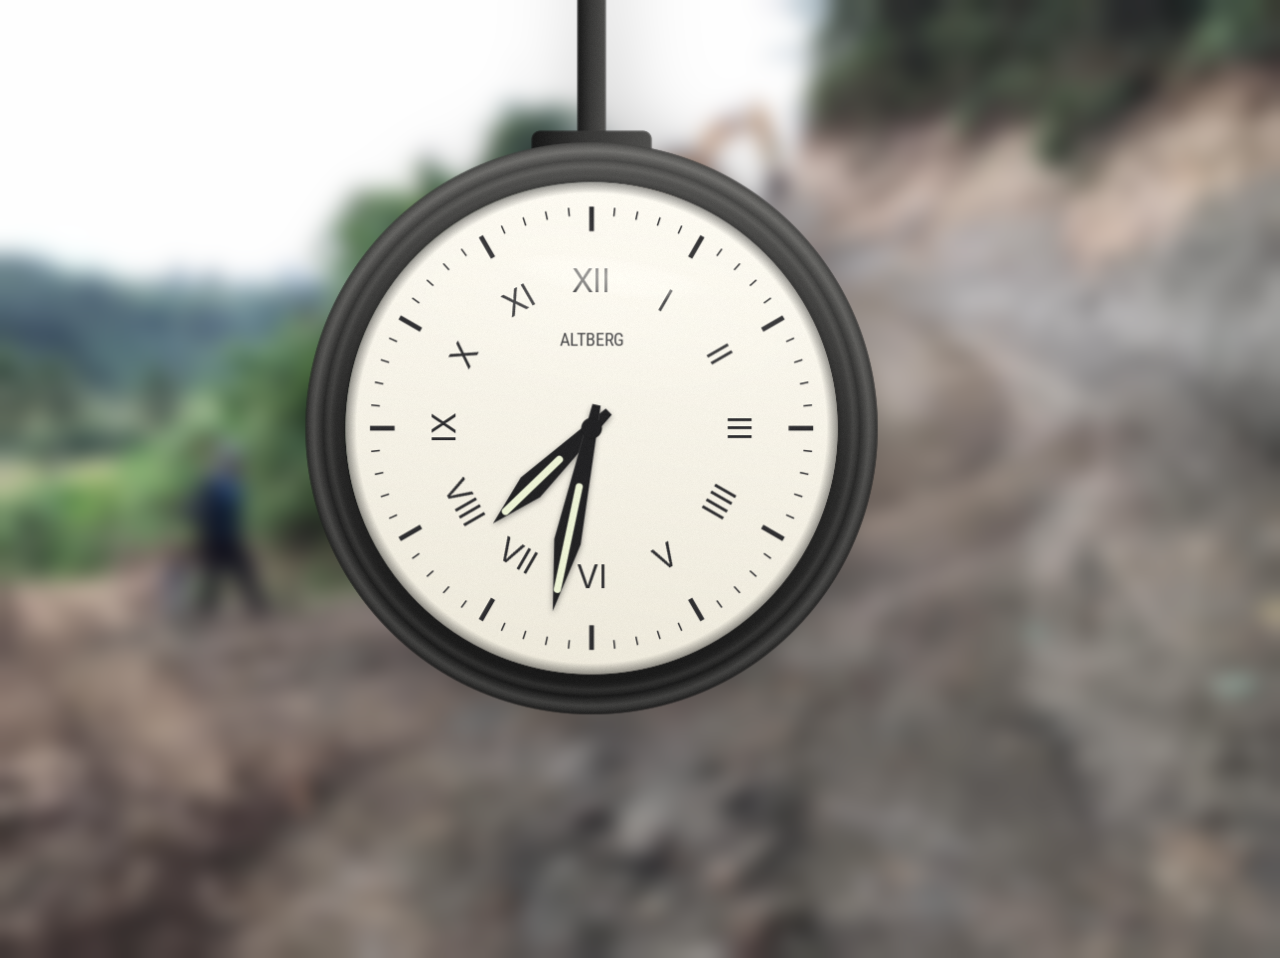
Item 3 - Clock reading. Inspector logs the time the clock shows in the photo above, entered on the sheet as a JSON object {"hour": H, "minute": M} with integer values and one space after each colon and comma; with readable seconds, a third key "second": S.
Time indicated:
{"hour": 7, "minute": 32}
